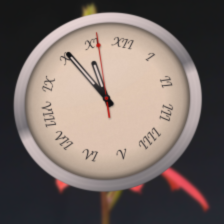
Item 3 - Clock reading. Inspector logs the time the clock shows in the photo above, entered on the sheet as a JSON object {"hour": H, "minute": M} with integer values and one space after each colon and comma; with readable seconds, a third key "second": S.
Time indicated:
{"hour": 10, "minute": 50, "second": 56}
